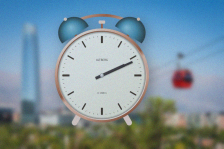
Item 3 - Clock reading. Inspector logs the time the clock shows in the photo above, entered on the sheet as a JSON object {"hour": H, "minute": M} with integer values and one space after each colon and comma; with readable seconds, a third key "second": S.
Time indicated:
{"hour": 2, "minute": 11}
